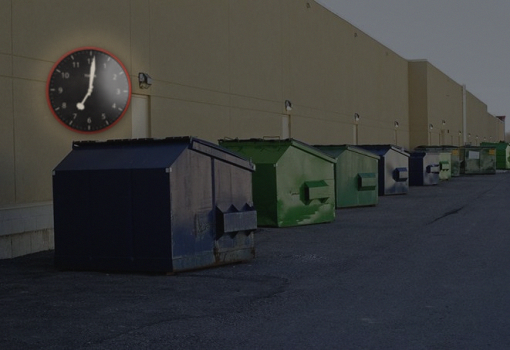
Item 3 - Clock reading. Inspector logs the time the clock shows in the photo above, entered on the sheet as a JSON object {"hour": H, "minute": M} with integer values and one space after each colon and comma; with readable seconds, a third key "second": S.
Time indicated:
{"hour": 7, "minute": 1}
